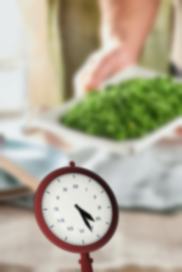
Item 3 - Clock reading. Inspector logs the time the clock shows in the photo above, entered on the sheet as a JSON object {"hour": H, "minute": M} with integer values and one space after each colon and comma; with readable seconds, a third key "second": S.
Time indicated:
{"hour": 4, "minute": 26}
